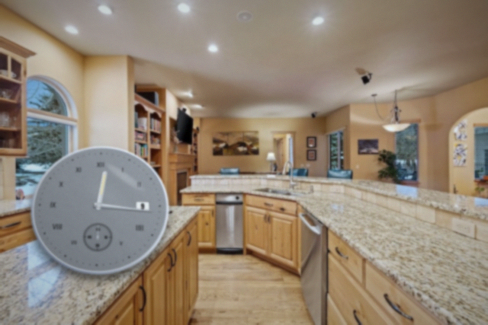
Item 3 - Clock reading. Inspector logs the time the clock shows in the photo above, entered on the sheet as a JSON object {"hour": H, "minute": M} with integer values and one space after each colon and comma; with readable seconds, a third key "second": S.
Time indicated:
{"hour": 12, "minute": 16}
